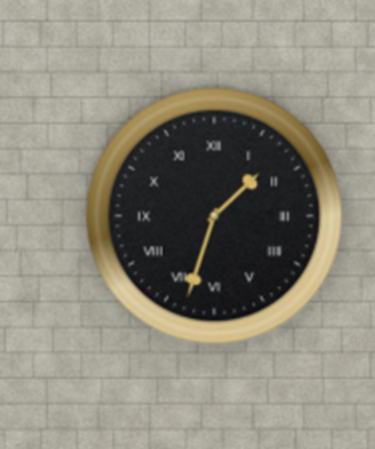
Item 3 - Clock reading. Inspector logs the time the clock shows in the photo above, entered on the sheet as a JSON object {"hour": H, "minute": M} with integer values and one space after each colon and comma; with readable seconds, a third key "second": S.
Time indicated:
{"hour": 1, "minute": 33}
